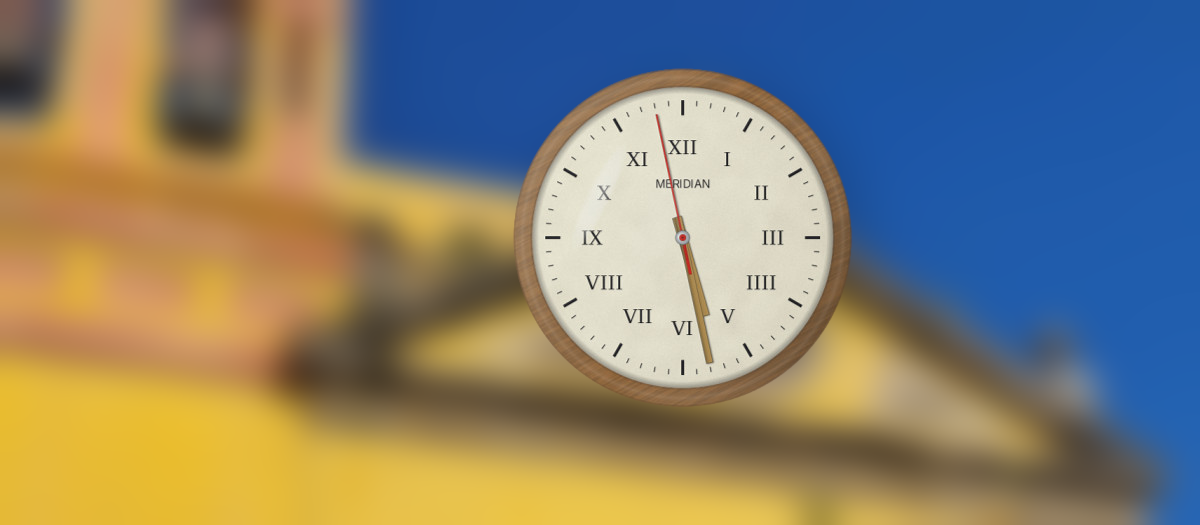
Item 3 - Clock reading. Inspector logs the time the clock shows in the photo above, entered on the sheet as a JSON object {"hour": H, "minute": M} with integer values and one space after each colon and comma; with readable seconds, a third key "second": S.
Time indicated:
{"hour": 5, "minute": 27, "second": 58}
